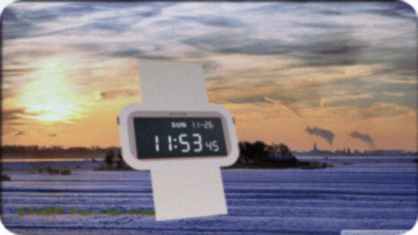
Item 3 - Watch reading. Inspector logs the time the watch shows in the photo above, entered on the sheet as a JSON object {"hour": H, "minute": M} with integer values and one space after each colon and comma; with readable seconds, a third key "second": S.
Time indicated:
{"hour": 11, "minute": 53}
